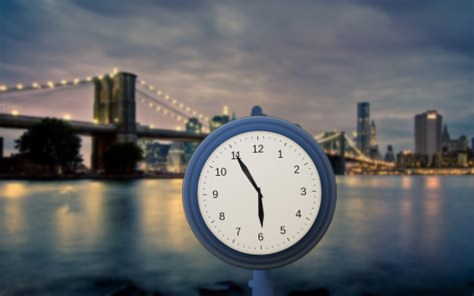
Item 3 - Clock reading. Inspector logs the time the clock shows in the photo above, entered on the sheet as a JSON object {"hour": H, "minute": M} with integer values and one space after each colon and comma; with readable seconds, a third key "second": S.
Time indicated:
{"hour": 5, "minute": 55}
